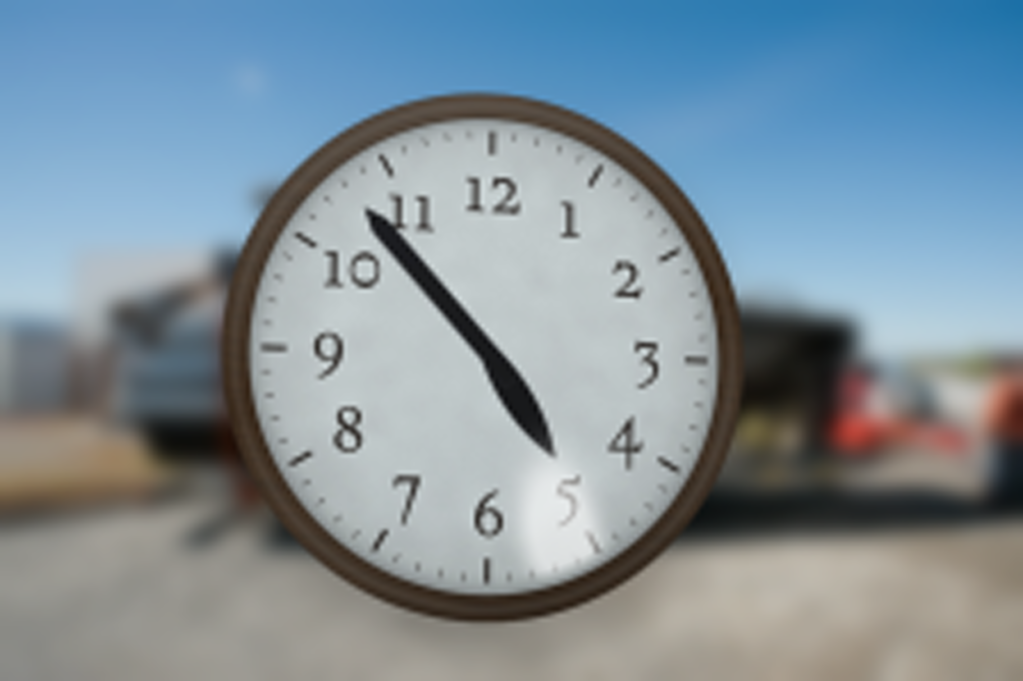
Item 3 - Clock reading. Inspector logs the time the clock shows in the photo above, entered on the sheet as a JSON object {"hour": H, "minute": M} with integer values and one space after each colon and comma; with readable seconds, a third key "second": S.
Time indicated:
{"hour": 4, "minute": 53}
